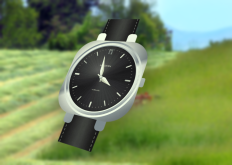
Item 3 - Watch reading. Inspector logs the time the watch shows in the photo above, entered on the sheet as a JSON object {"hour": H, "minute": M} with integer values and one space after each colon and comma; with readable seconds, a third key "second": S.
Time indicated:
{"hour": 3, "minute": 58}
